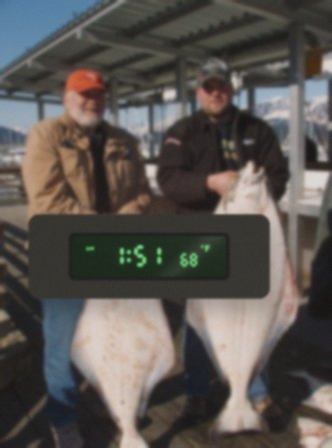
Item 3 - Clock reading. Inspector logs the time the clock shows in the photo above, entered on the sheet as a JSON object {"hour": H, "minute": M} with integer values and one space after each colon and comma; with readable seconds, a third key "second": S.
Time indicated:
{"hour": 1, "minute": 51}
